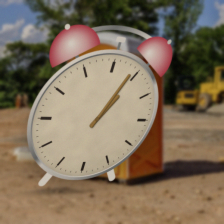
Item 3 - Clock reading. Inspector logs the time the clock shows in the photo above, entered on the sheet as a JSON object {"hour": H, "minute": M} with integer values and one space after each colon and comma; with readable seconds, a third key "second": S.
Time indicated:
{"hour": 1, "minute": 4}
